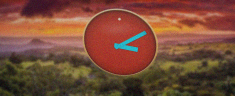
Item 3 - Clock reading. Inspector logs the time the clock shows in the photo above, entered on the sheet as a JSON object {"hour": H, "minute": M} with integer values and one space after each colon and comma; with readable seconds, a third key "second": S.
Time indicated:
{"hour": 3, "minute": 9}
